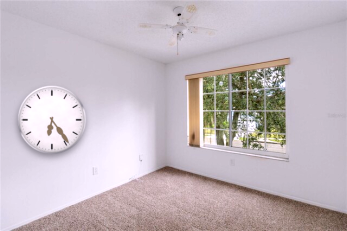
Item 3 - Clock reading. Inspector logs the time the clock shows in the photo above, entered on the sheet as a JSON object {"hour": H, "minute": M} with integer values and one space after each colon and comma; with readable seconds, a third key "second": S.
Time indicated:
{"hour": 6, "minute": 24}
